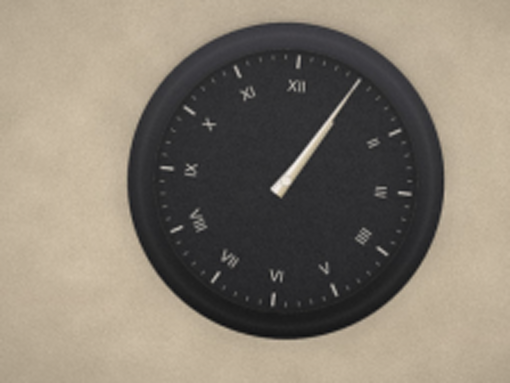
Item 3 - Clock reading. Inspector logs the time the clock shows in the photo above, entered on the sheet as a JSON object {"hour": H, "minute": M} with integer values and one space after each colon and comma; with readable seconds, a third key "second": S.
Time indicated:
{"hour": 1, "minute": 5}
